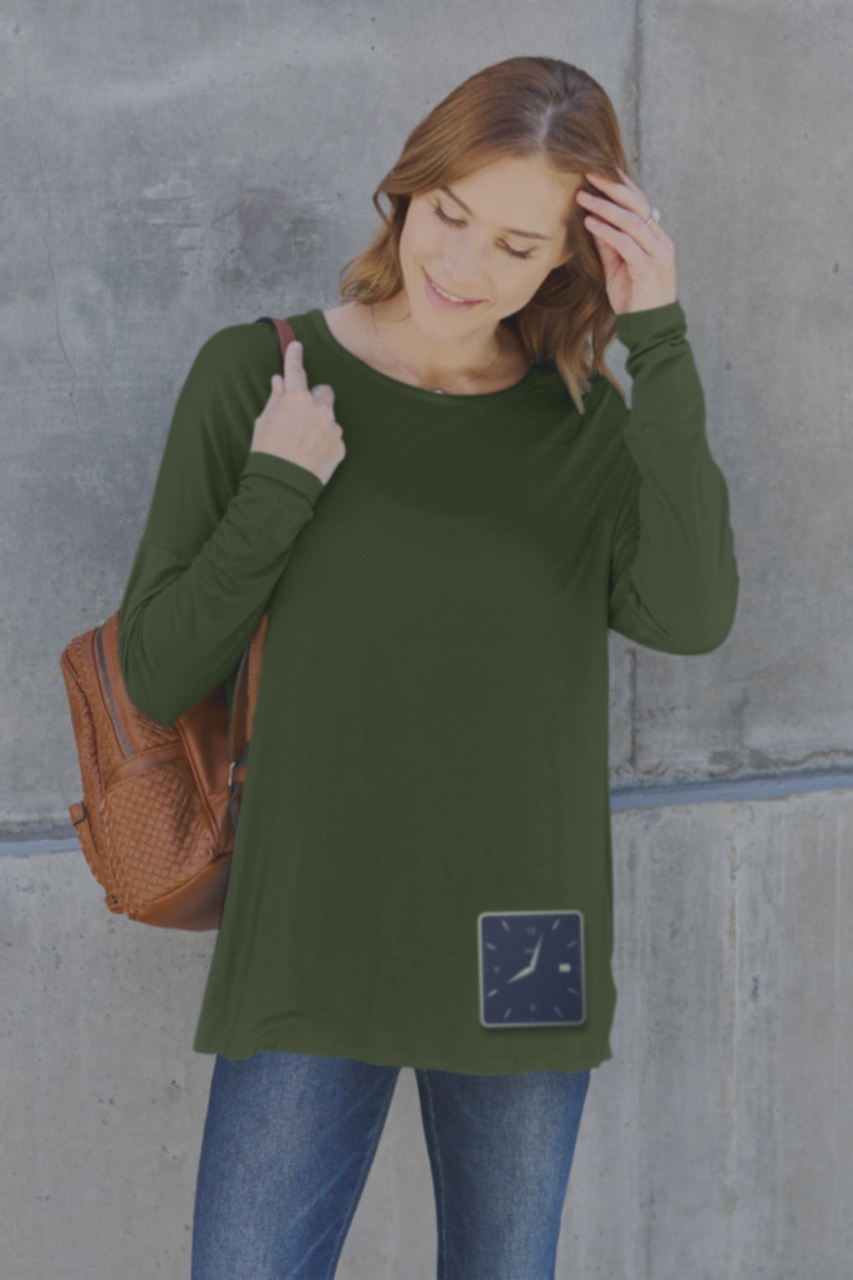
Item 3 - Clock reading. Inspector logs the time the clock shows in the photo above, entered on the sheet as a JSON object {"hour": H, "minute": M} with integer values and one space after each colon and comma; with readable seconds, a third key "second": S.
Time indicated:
{"hour": 8, "minute": 3}
